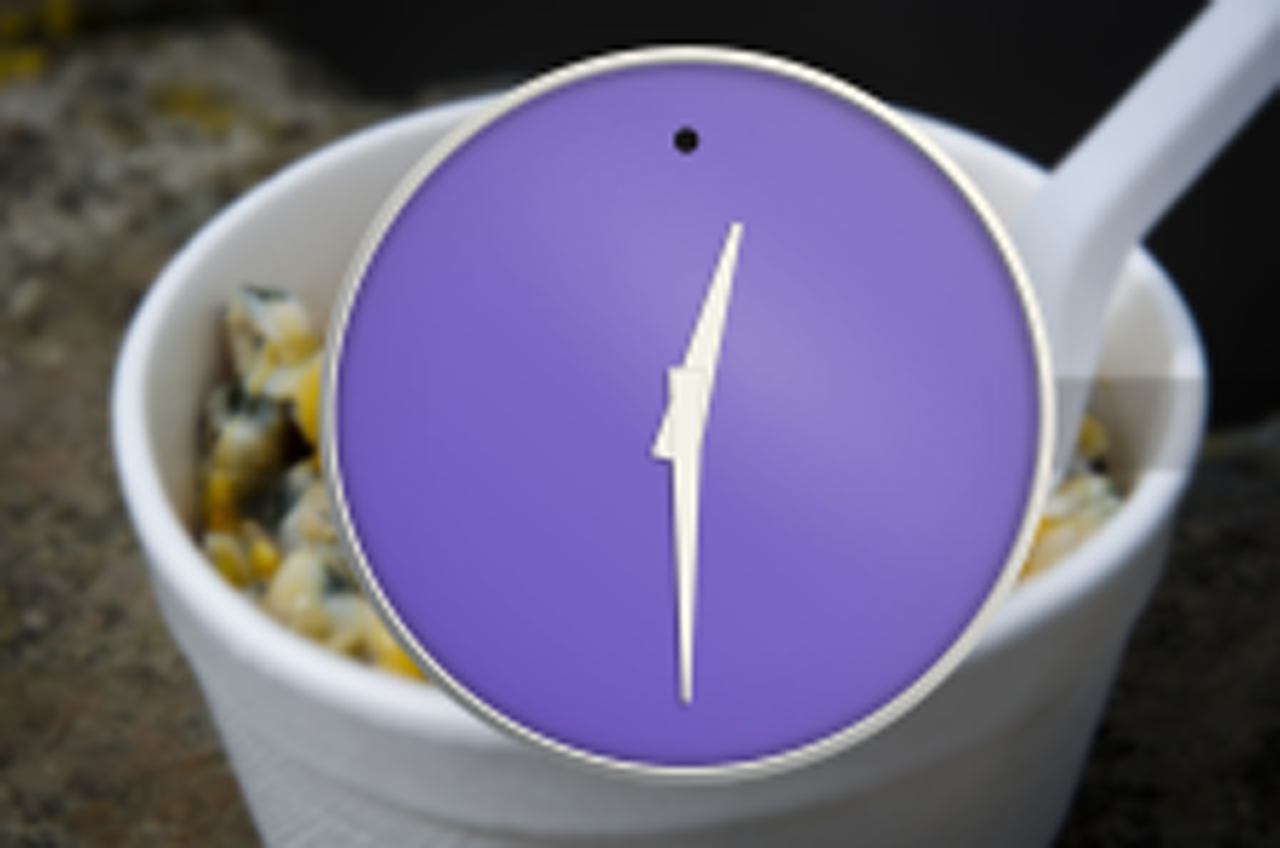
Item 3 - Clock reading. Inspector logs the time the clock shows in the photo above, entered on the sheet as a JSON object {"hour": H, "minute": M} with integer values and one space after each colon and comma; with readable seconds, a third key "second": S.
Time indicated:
{"hour": 12, "minute": 30}
